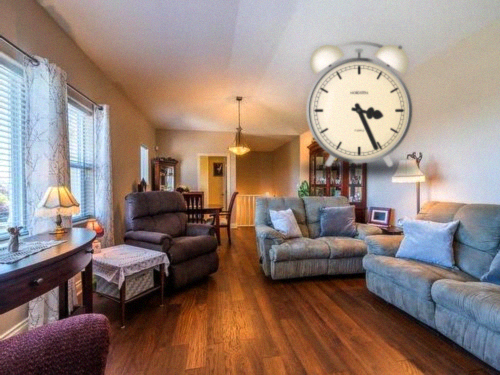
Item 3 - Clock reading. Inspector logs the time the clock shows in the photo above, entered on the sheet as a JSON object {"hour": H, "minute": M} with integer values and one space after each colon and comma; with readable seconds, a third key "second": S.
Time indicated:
{"hour": 3, "minute": 26}
